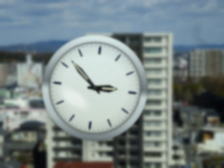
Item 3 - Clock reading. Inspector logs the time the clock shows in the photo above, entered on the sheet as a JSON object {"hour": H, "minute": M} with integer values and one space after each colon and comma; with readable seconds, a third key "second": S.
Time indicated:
{"hour": 2, "minute": 52}
